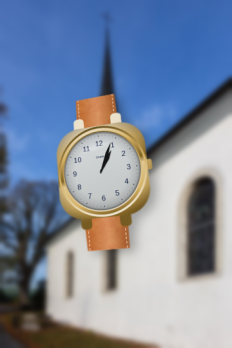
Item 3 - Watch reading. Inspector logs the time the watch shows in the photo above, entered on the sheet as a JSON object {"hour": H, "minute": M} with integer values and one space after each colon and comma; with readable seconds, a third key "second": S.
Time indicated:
{"hour": 1, "minute": 4}
